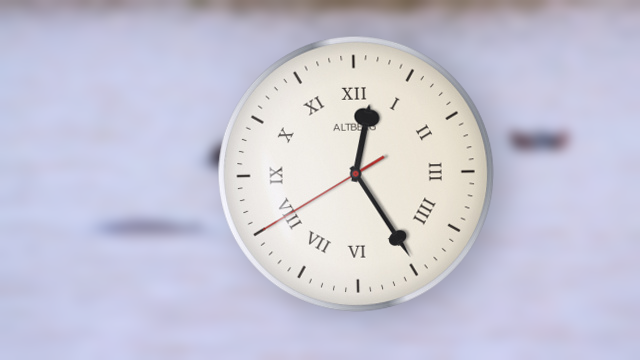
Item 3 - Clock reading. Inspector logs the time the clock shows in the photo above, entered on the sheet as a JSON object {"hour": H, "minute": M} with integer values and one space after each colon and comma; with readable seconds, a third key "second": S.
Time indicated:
{"hour": 12, "minute": 24, "second": 40}
